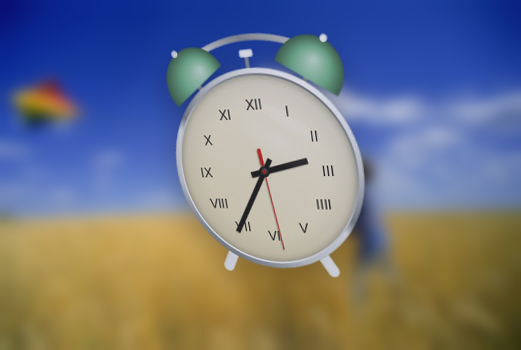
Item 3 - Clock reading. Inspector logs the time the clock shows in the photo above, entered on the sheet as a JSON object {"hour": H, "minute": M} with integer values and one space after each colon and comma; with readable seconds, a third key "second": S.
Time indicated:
{"hour": 2, "minute": 35, "second": 29}
